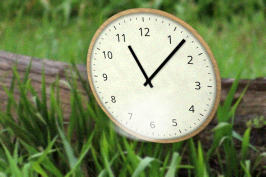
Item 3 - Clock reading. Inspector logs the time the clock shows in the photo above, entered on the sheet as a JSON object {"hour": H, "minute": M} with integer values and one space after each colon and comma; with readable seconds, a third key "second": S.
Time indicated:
{"hour": 11, "minute": 7}
